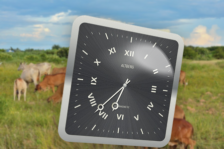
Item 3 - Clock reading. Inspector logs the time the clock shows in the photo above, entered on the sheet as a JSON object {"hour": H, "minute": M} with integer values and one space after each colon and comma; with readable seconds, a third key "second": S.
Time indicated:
{"hour": 6, "minute": 37}
